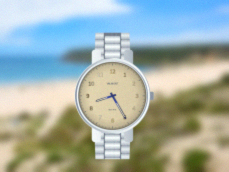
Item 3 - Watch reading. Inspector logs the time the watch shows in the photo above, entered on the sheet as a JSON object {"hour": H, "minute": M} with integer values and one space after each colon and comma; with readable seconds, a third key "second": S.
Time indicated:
{"hour": 8, "minute": 25}
